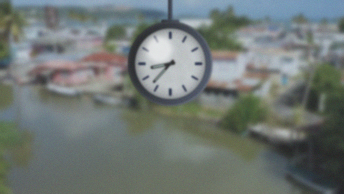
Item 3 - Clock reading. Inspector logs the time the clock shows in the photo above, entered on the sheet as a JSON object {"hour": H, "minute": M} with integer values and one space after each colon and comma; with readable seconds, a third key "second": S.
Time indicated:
{"hour": 8, "minute": 37}
